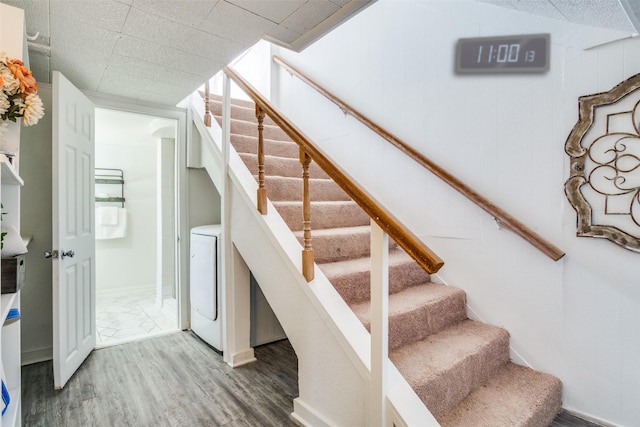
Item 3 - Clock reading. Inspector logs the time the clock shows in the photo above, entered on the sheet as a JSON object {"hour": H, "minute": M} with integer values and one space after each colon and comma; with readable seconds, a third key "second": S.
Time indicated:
{"hour": 11, "minute": 0}
